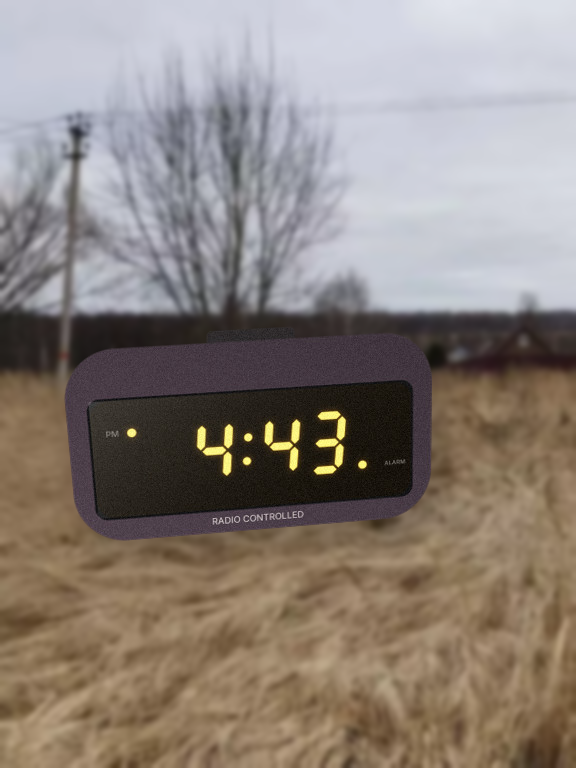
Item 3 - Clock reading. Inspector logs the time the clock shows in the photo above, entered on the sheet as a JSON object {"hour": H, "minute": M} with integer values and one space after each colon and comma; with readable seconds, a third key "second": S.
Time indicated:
{"hour": 4, "minute": 43}
